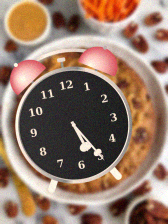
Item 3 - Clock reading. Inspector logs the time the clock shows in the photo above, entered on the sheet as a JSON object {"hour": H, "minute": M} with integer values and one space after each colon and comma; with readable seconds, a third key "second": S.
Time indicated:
{"hour": 5, "minute": 25}
